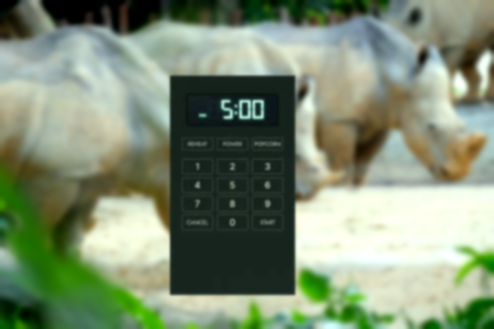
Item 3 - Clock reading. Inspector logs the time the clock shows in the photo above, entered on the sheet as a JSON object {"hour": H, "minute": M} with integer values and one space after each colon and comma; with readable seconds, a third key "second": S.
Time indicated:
{"hour": 5, "minute": 0}
